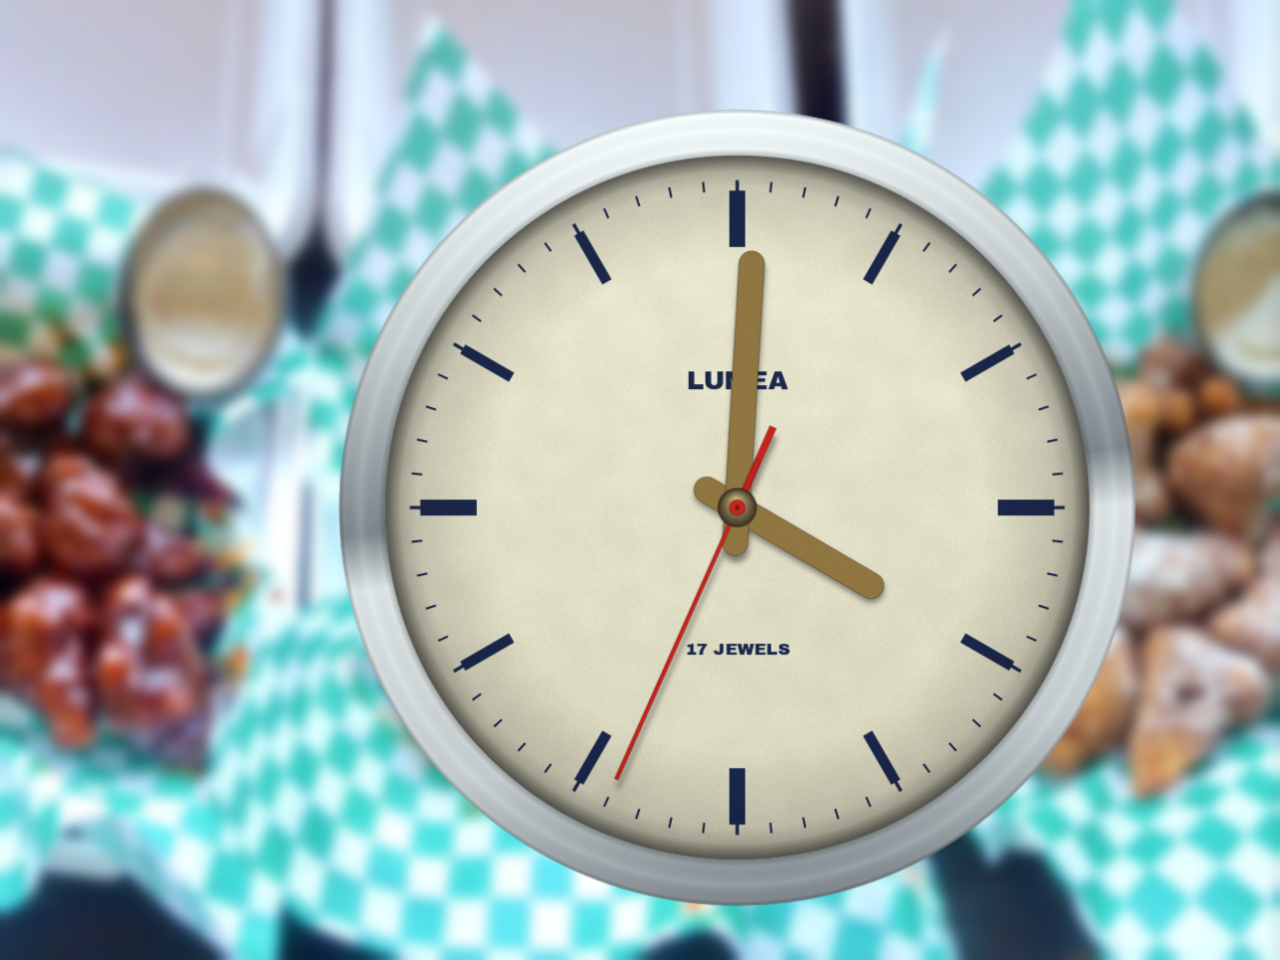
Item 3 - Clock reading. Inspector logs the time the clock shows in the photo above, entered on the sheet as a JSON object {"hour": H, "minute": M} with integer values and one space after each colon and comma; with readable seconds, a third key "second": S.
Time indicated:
{"hour": 4, "minute": 0, "second": 34}
